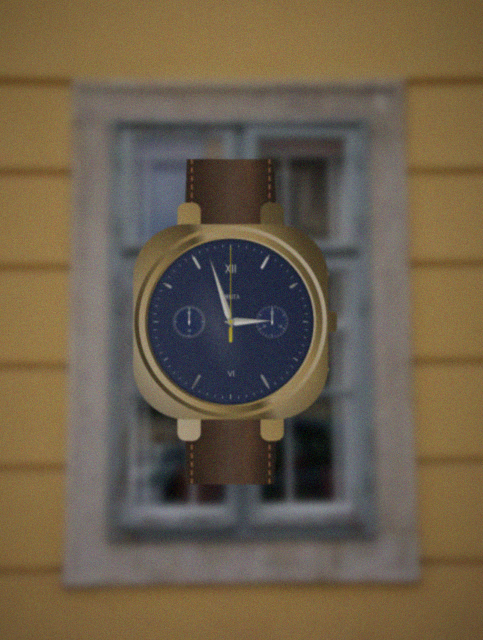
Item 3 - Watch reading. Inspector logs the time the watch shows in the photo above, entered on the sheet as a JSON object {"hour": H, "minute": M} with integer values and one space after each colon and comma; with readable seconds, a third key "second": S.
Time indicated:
{"hour": 2, "minute": 57}
